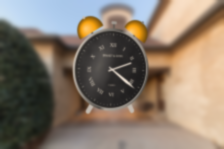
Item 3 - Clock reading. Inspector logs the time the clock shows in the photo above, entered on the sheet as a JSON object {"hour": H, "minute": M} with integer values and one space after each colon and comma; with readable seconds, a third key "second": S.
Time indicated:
{"hour": 2, "minute": 21}
